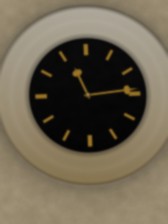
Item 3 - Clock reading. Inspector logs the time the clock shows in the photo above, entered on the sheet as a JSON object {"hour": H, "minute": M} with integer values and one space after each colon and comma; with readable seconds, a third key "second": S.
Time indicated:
{"hour": 11, "minute": 14}
